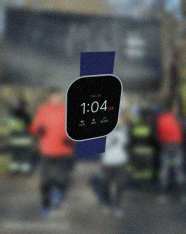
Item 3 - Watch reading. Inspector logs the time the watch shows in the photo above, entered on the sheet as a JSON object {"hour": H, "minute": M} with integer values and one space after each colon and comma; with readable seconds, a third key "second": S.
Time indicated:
{"hour": 1, "minute": 4}
